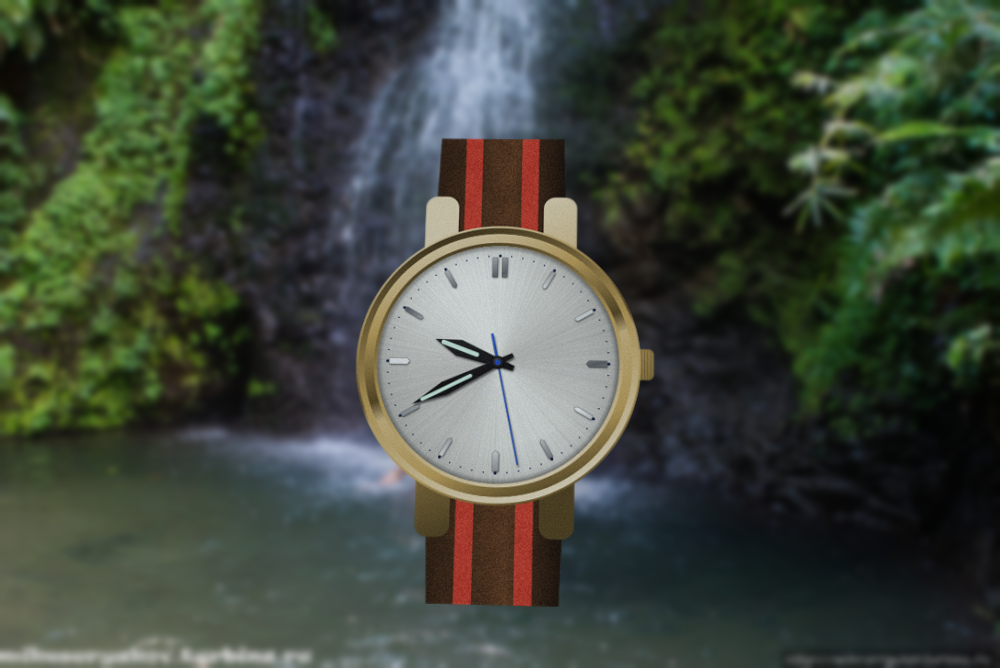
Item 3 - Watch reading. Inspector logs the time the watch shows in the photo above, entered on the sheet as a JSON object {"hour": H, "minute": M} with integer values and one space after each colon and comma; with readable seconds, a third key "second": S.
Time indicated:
{"hour": 9, "minute": 40, "second": 28}
